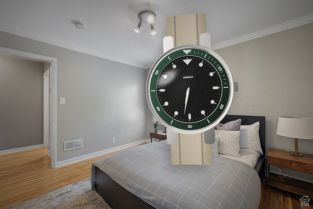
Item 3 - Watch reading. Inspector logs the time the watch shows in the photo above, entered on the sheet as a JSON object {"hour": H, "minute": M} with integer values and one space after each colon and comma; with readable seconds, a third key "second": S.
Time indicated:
{"hour": 6, "minute": 32}
